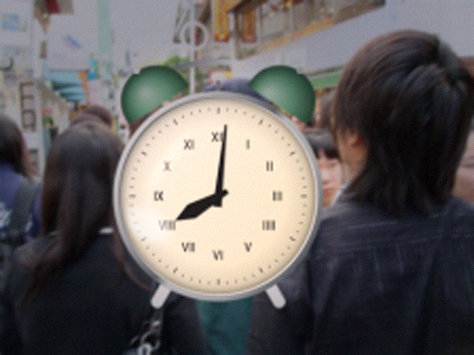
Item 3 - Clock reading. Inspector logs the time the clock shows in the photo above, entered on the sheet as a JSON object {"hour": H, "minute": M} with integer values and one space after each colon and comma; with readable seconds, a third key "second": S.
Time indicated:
{"hour": 8, "minute": 1}
